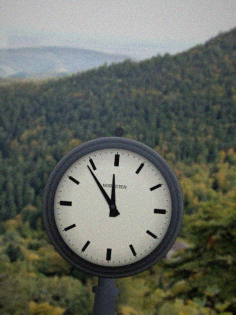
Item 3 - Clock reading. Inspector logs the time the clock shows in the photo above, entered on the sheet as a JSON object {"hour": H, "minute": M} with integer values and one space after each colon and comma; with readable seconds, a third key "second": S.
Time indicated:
{"hour": 11, "minute": 54}
